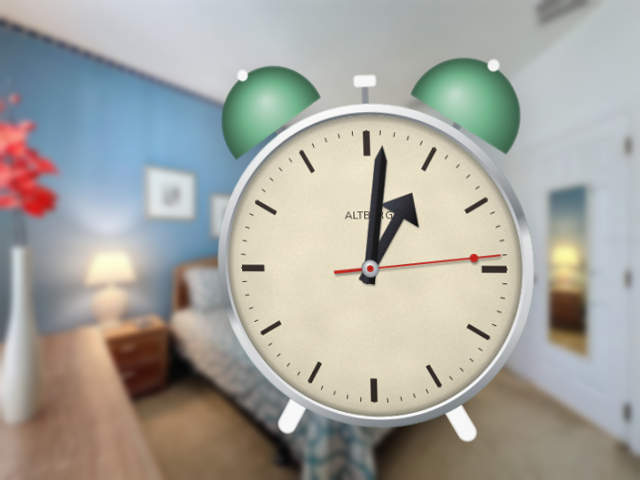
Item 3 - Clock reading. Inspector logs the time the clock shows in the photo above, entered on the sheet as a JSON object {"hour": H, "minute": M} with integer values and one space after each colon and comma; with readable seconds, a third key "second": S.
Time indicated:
{"hour": 1, "minute": 1, "second": 14}
